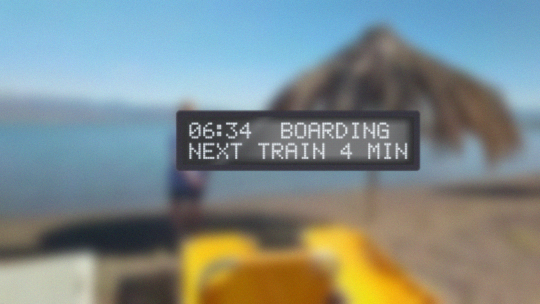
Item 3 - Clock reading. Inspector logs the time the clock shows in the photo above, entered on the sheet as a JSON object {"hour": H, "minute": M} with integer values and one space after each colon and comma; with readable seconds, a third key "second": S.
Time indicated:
{"hour": 6, "minute": 34}
